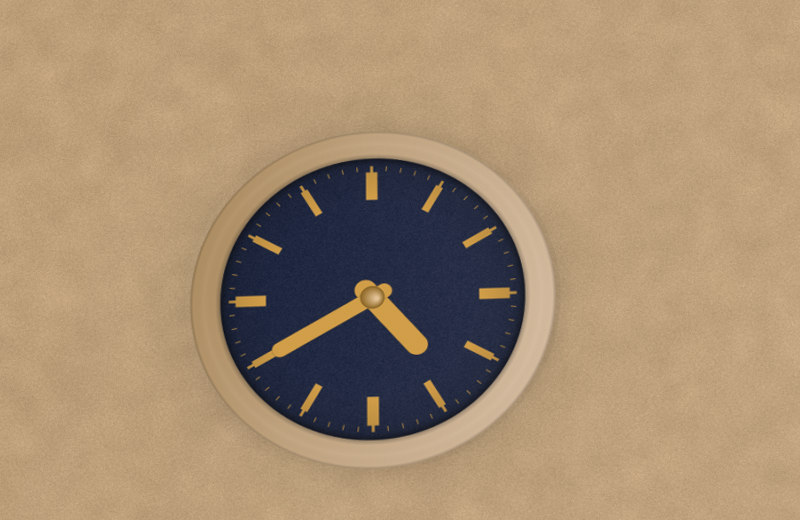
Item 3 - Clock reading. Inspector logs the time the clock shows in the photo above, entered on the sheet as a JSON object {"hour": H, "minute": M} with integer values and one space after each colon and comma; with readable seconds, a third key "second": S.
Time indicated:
{"hour": 4, "minute": 40}
